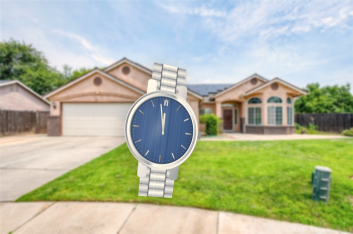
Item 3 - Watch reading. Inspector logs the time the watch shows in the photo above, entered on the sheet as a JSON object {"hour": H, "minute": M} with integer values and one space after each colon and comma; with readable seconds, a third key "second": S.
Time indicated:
{"hour": 11, "minute": 58}
